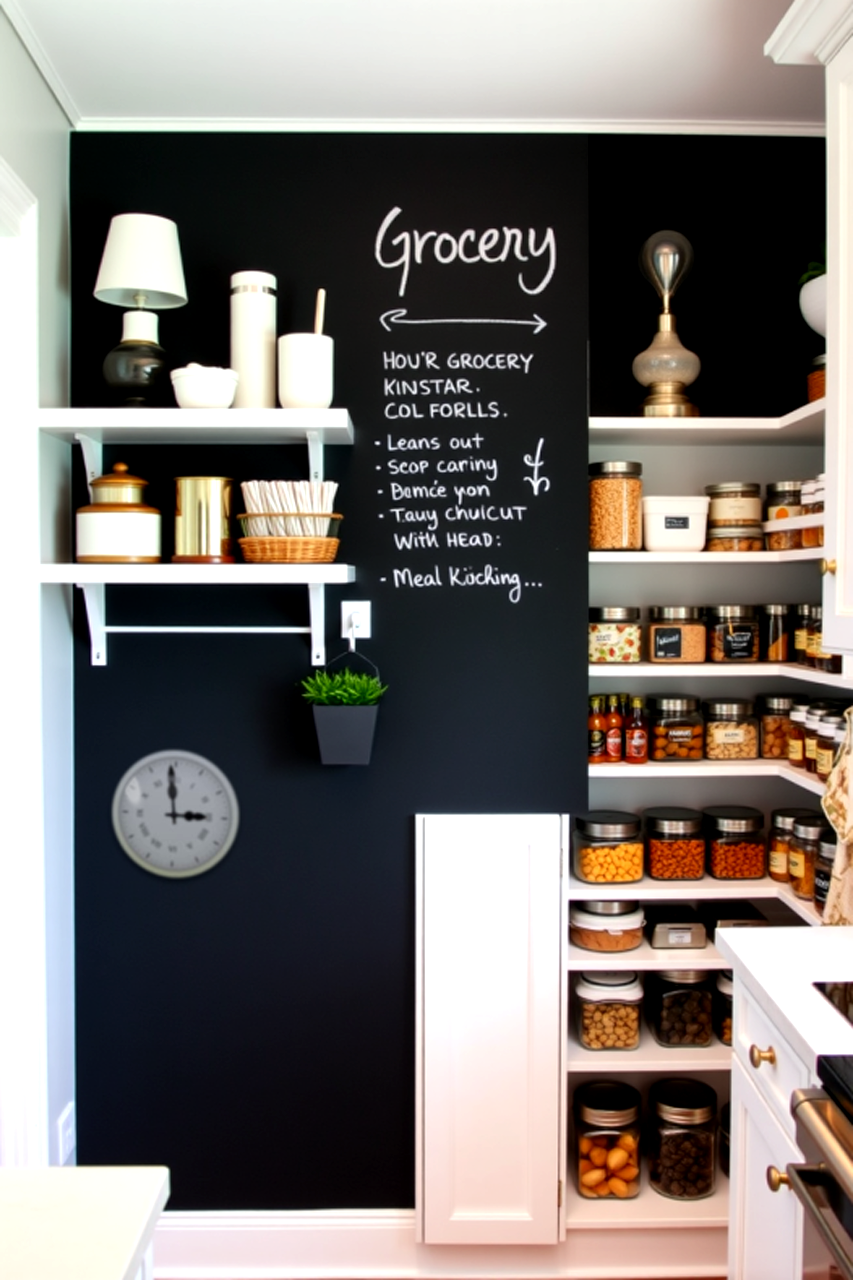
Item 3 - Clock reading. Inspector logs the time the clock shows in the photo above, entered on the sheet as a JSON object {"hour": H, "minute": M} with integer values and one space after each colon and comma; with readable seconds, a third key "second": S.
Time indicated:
{"hour": 2, "minute": 59}
